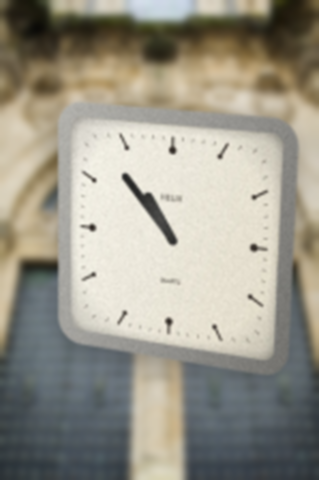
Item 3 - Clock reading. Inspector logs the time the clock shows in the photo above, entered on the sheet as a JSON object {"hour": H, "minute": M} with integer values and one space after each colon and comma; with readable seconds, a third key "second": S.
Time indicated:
{"hour": 10, "minute": 53}
